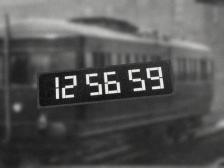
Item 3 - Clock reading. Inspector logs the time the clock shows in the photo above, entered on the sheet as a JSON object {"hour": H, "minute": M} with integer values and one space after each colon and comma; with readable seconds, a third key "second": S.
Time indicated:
{"hour": 12, "minute": 56, "second": 59}
